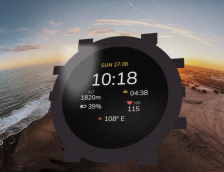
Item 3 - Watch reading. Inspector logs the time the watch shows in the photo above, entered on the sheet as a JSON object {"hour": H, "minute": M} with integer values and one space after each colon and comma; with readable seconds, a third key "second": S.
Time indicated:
{"hour": 10, "minute": 18}
